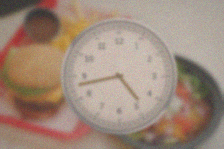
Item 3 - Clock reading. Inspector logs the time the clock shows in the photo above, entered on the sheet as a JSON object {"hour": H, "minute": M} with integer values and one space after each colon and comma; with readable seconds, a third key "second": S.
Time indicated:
{"hour": 4, "minute": 43}
